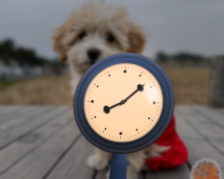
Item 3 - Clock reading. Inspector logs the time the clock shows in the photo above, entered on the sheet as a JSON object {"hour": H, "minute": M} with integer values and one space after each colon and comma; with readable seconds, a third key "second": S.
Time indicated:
{"hour": 8, "minute": 8}
